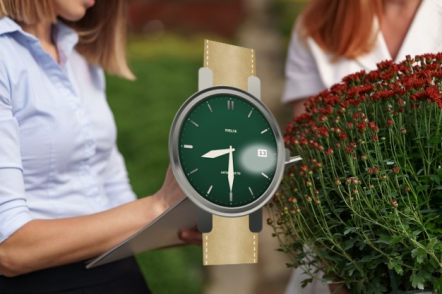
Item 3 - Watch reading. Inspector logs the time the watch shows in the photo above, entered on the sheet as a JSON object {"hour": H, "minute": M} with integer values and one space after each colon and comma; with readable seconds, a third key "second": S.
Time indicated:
{"hour": 8, "minute": 30}
